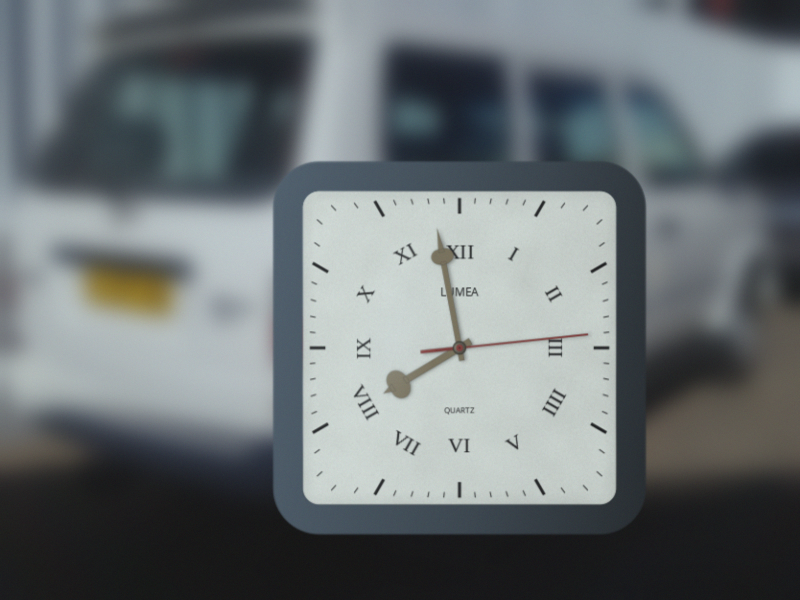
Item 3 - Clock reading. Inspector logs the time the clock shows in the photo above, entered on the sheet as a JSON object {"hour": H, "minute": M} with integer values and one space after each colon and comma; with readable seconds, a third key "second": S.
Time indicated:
{"hour": 7, "minute": 58, "second": 14}
